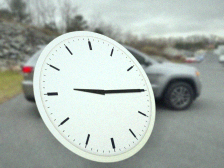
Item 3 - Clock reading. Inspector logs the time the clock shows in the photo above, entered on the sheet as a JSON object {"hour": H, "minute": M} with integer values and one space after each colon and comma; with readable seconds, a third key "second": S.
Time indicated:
{"hour": 9, "minute": 15}
